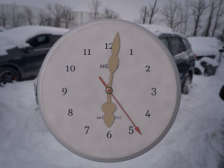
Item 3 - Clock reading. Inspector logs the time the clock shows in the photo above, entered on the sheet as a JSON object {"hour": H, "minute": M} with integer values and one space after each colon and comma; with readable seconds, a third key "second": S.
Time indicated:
{"hour": 6, "minute": 1, "second": 24}
